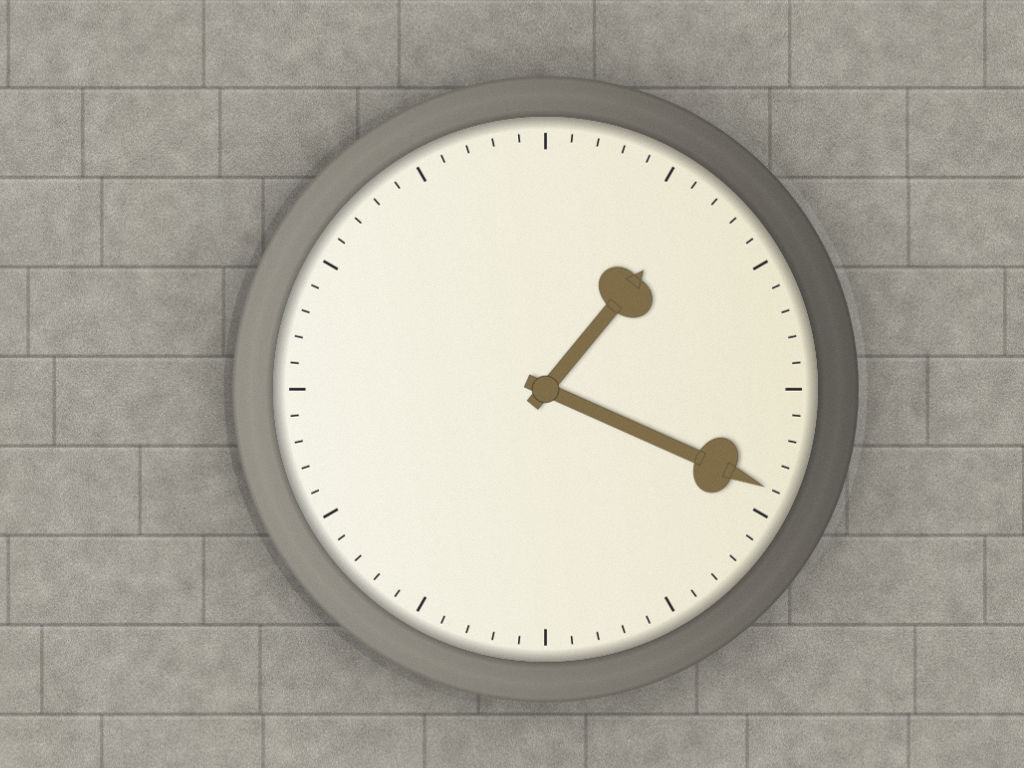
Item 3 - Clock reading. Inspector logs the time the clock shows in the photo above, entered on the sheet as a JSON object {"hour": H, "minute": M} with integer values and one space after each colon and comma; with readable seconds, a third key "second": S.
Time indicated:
{"hour": 1, "minute": 19}
